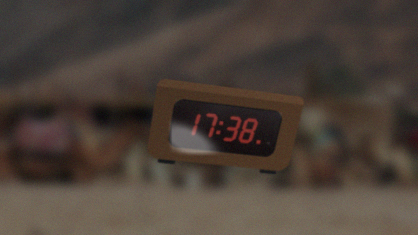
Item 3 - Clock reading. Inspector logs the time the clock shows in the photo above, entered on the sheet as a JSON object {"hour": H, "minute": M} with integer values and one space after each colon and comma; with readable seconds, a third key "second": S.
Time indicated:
{"hour": 17, "minute": 38}
